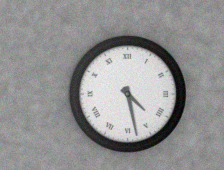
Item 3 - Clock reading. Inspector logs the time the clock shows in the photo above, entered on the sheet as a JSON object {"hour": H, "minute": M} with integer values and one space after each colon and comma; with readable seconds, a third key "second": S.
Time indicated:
{"hour": 4, "minute": 28}
